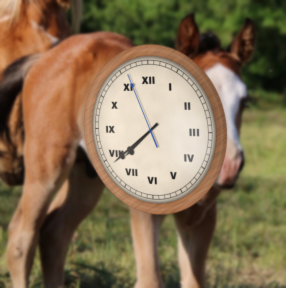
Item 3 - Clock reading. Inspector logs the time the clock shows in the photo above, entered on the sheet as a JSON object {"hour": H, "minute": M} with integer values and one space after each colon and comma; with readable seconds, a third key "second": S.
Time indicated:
{"hour": 7, "minute": 38, "second": 56}
